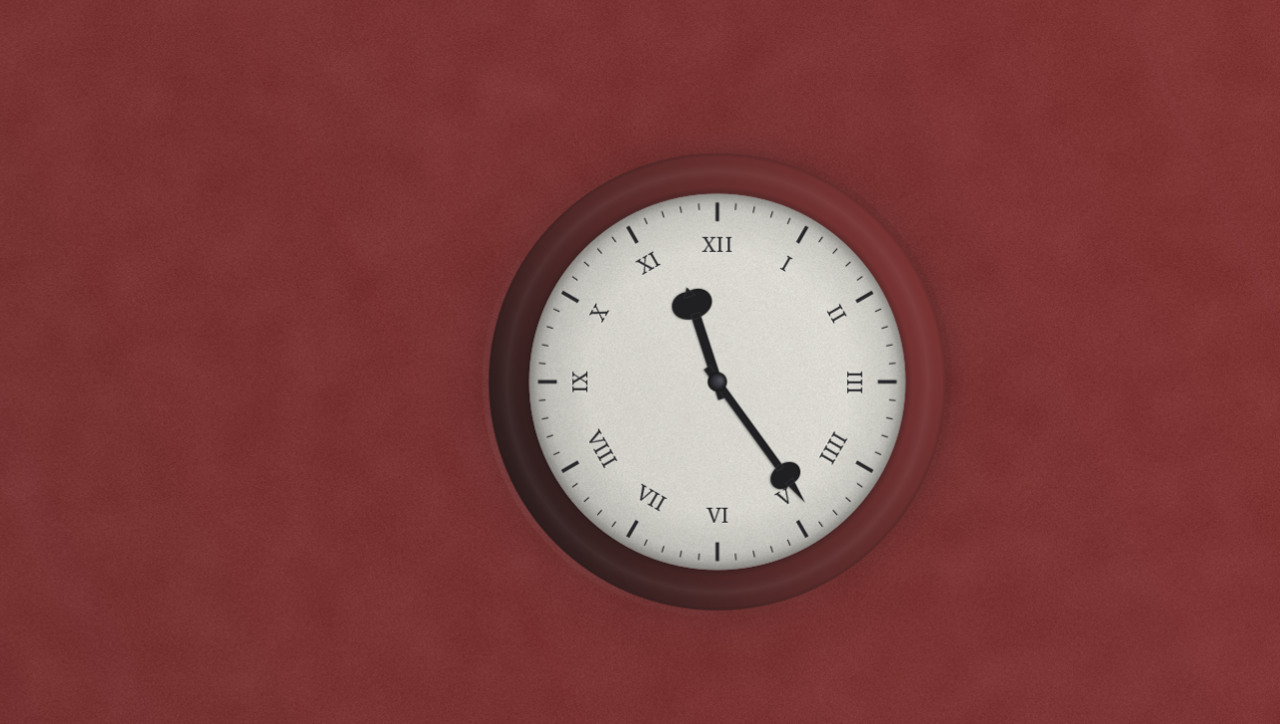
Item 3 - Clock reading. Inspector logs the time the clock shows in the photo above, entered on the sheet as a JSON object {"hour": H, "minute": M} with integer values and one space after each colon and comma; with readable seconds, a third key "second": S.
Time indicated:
{"hour": 11, "minute": 24}
